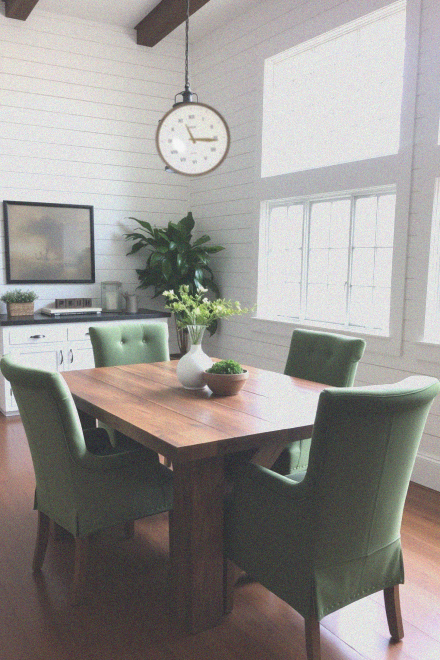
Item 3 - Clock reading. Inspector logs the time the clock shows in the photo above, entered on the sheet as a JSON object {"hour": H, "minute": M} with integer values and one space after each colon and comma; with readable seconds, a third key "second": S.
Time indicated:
{"hour": 11, "minute": 16}
